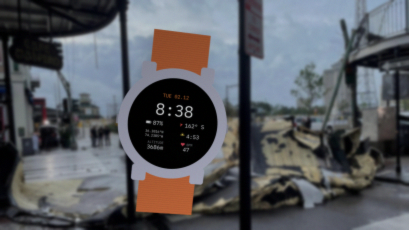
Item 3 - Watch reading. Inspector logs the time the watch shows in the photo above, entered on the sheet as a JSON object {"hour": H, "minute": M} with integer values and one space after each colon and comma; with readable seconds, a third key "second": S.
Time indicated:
{"hour": 8, "minute": 38}
